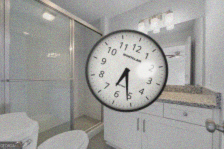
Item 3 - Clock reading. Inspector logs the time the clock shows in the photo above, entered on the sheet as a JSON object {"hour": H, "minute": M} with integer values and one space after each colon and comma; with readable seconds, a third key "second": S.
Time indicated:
{"hour": 6, "minute": 26}
